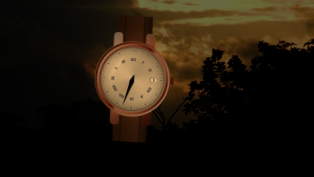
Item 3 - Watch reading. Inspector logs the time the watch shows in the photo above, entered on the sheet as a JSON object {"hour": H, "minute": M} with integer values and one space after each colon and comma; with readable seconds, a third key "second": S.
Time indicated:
{"hour": 6, "minute": 33}
